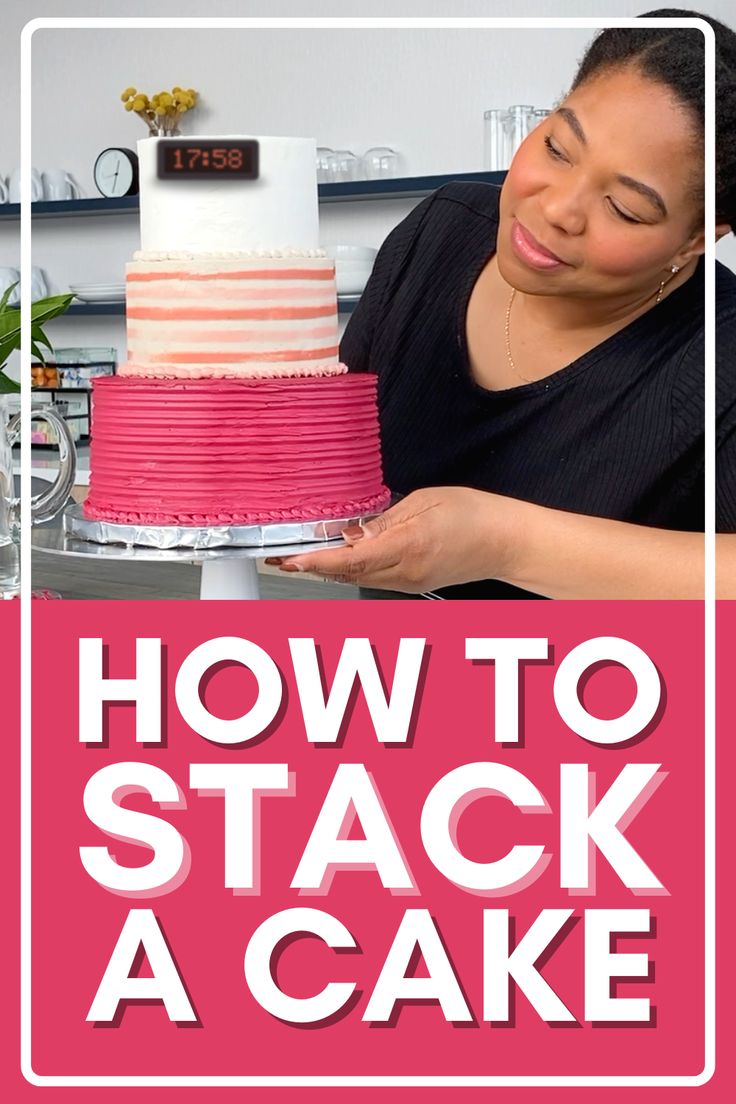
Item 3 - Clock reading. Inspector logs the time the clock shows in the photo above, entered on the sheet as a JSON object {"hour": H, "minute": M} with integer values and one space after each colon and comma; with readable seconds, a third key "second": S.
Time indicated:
{"hour": 17, "minute": 58}
